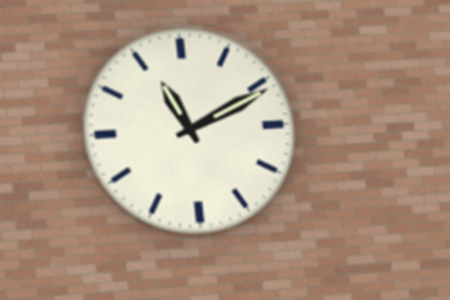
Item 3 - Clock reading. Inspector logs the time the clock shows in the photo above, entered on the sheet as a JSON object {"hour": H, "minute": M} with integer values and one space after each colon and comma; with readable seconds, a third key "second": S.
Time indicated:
{"hour": 11, "minute": 11}
